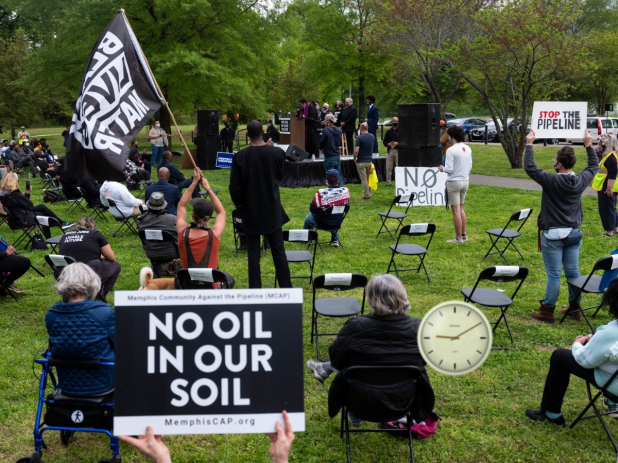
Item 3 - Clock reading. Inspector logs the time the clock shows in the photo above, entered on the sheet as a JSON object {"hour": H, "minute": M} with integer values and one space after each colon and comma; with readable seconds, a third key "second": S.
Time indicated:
{"hour": 9, "minute": 10}
